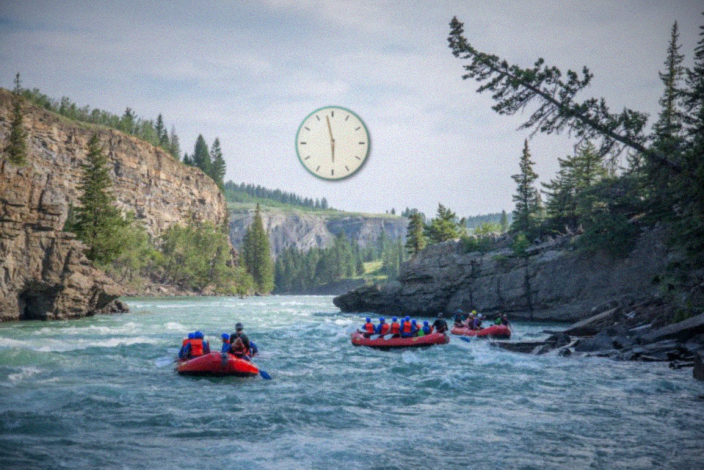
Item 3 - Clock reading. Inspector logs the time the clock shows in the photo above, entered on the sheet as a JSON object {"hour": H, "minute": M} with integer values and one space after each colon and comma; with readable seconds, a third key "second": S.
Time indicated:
{"hour": 5, "minute": 58}
